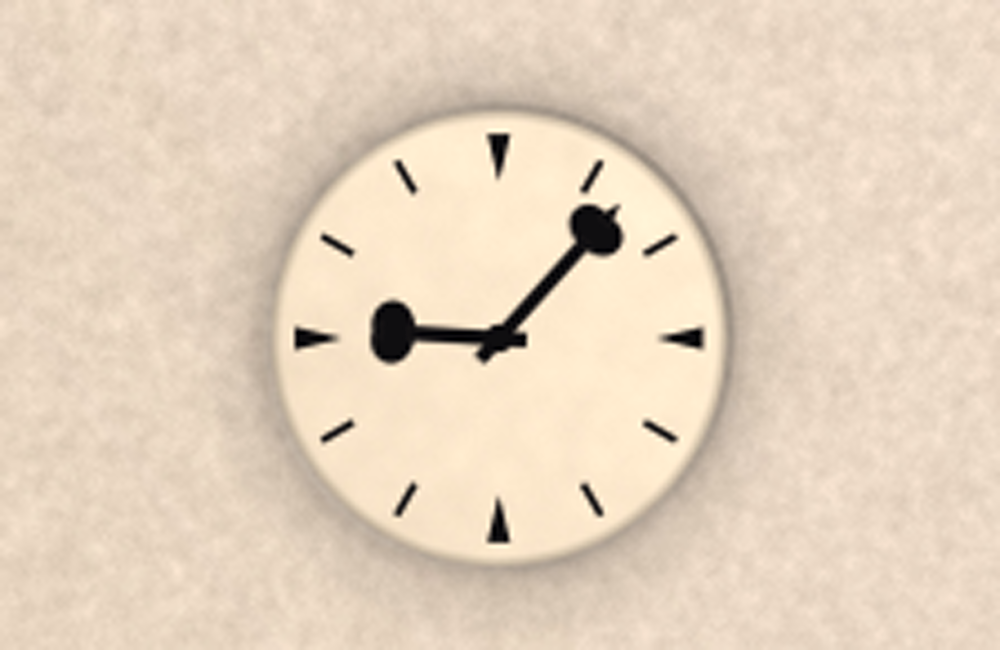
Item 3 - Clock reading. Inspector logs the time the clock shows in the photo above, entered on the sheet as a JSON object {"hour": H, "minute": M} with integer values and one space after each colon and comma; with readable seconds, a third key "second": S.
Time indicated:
{"hour": 9, "minute": 7}
